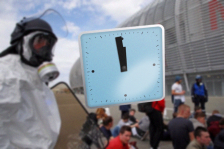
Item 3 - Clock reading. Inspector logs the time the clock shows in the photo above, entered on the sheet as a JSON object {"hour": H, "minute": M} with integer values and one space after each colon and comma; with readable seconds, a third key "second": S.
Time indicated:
{"hour": 11, "minute": 59}
